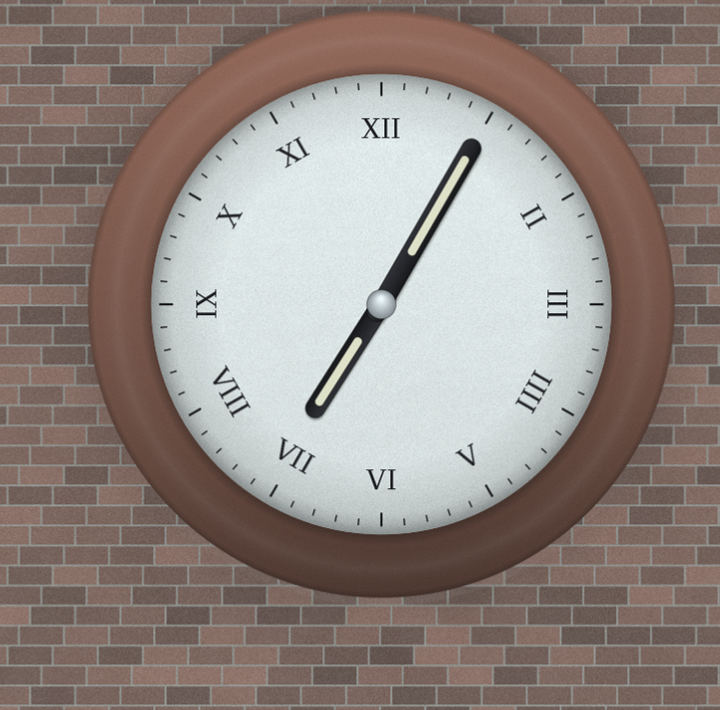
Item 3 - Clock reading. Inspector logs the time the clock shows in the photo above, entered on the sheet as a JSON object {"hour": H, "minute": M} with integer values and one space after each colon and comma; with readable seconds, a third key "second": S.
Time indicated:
{"hour": 7, "minute": 5}
